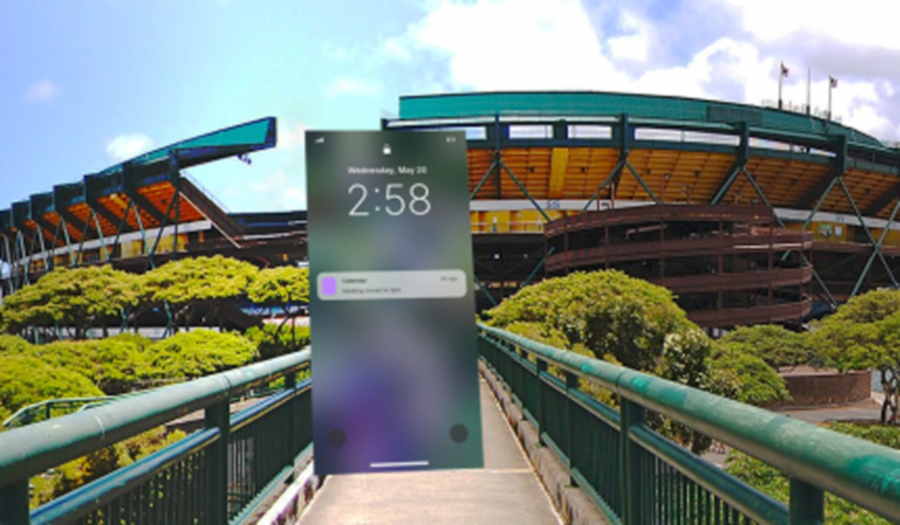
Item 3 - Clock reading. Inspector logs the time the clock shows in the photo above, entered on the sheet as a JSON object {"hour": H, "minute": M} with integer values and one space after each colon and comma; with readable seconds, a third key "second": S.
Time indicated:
{"hour": 2, "minute": 58}
